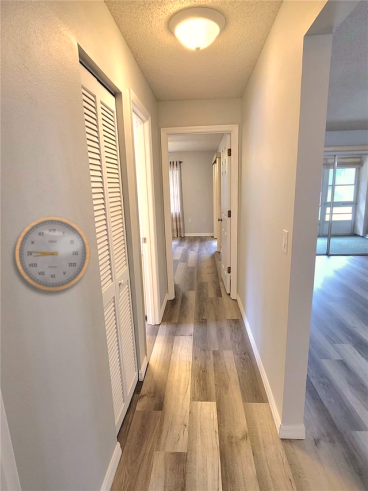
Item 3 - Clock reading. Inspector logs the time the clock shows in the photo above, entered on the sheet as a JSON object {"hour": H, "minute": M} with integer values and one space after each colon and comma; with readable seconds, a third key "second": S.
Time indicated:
{"hour": 8, "minute": 46}
